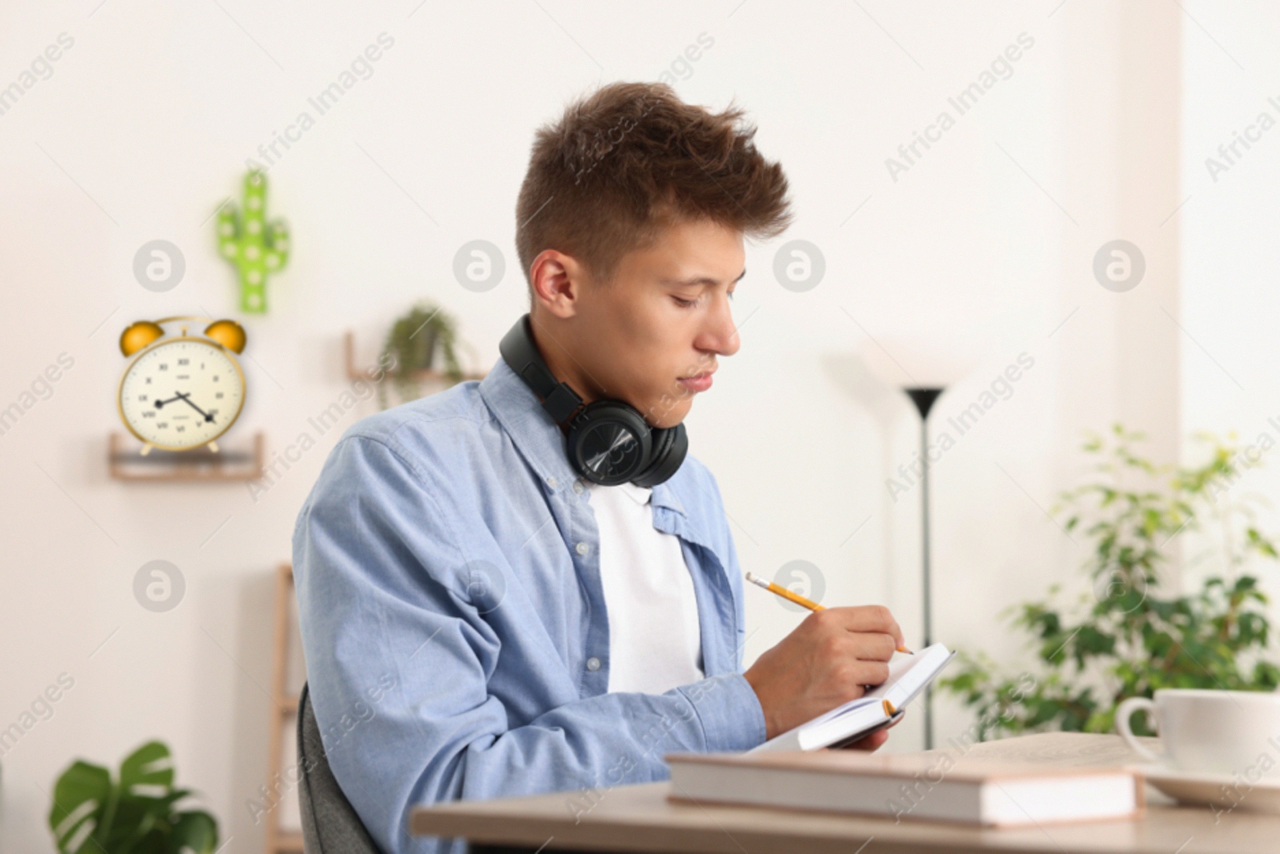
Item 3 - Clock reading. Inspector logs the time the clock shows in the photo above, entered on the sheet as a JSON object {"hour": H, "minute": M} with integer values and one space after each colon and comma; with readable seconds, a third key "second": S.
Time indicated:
{"hour": 8, "minute": 22}
